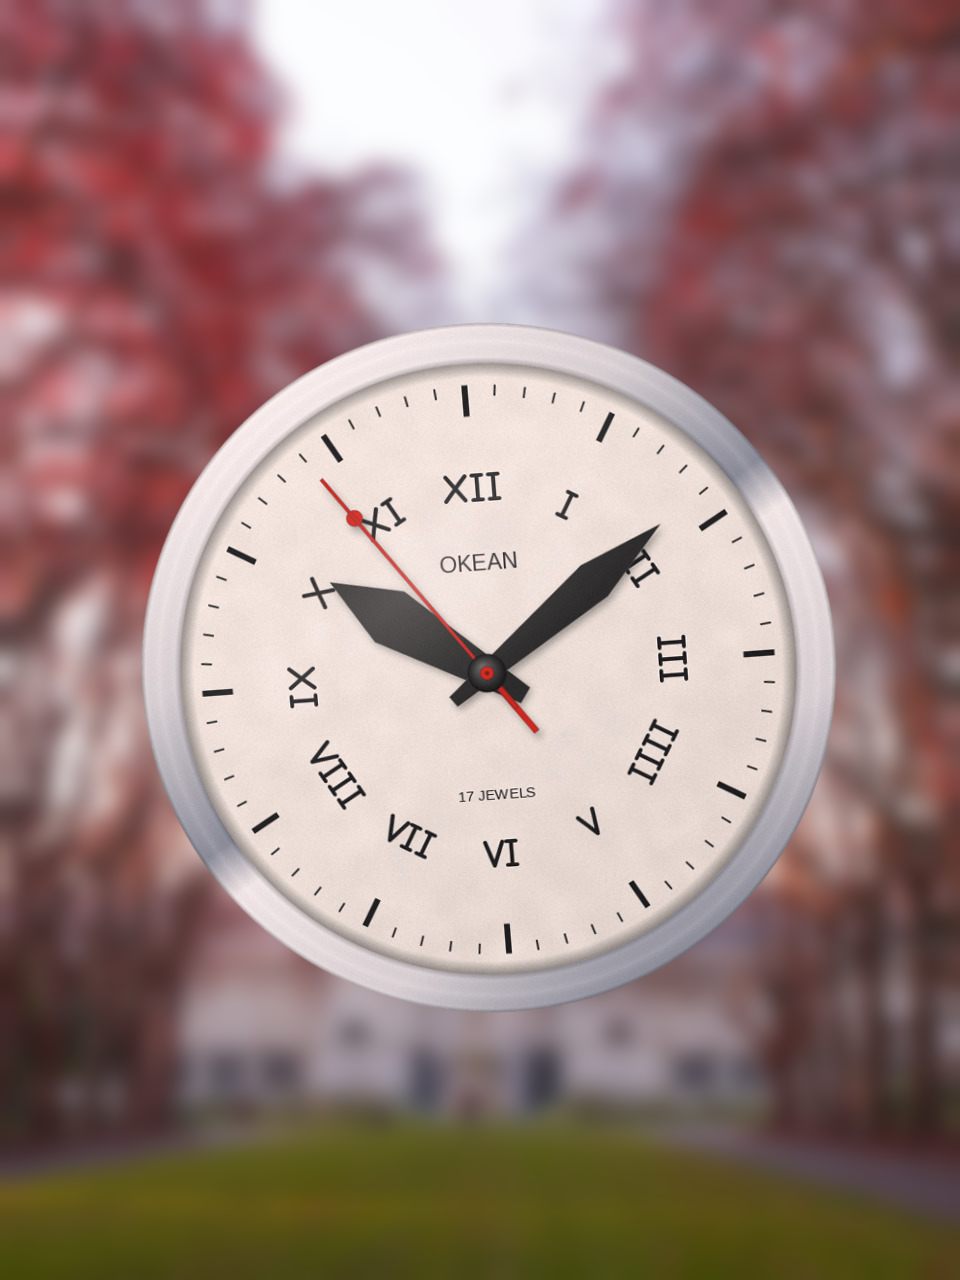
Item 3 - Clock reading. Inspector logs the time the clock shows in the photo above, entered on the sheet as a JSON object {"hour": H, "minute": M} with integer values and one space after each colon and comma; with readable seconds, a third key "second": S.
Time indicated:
{"hour": 10, "minute": 8, "second": 54}
